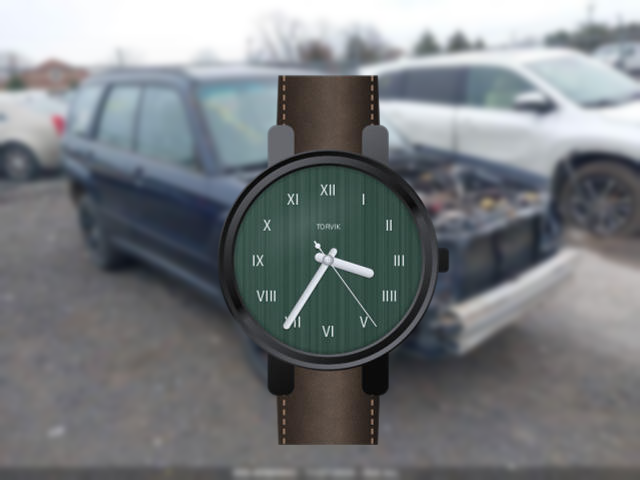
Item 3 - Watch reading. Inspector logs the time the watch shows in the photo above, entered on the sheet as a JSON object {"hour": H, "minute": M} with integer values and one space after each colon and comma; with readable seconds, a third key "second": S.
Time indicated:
{"hour": 3, "minute": 35, "second": 24}
